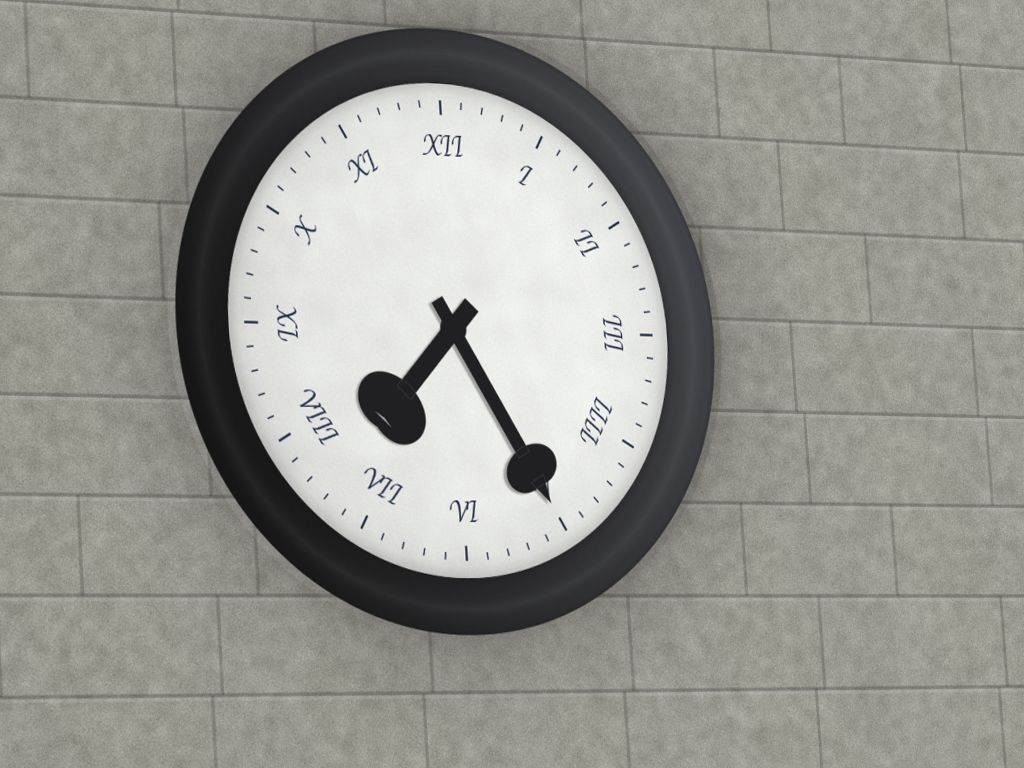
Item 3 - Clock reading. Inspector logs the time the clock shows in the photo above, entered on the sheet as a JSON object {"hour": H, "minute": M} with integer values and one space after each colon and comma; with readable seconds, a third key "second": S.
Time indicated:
{"hour": 7, "minute": 25}
